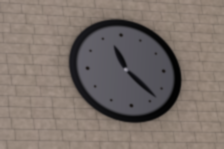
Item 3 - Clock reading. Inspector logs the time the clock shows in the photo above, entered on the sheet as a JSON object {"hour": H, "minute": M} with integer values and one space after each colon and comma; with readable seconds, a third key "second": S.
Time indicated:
{"hour": 11, "minute": 23}
